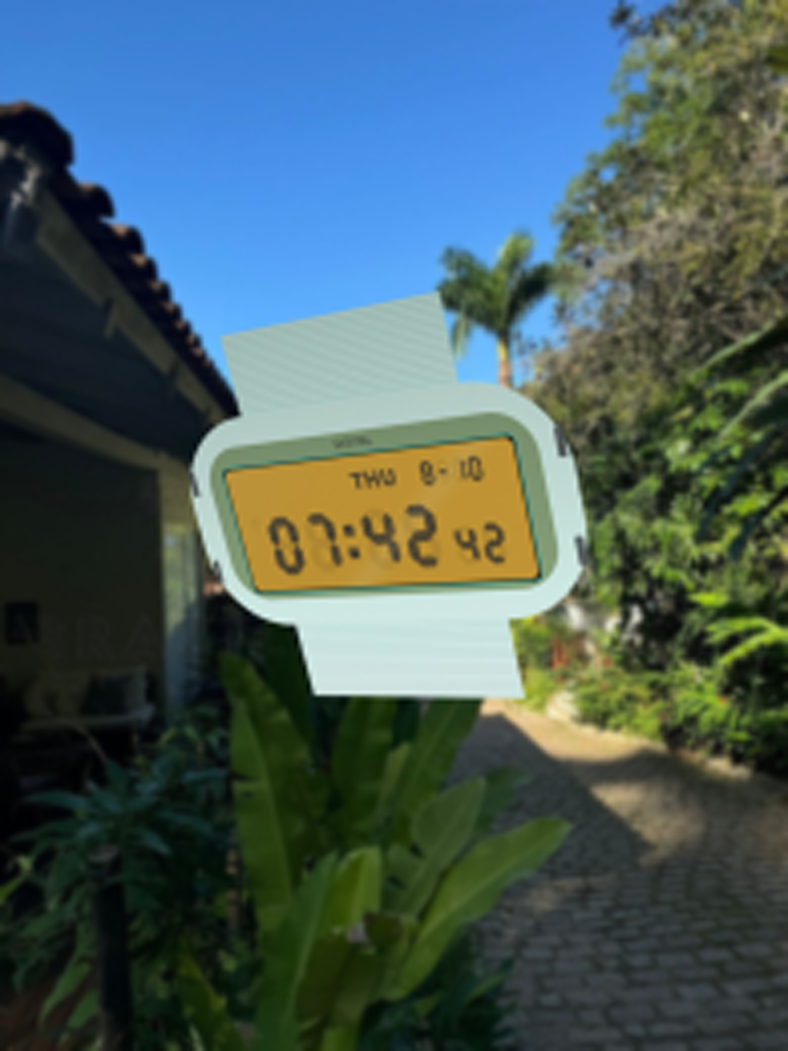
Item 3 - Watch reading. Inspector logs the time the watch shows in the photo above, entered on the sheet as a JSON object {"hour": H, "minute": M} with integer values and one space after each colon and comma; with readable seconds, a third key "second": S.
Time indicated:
{"hour": 7, "minute": 42, "second": 42}
